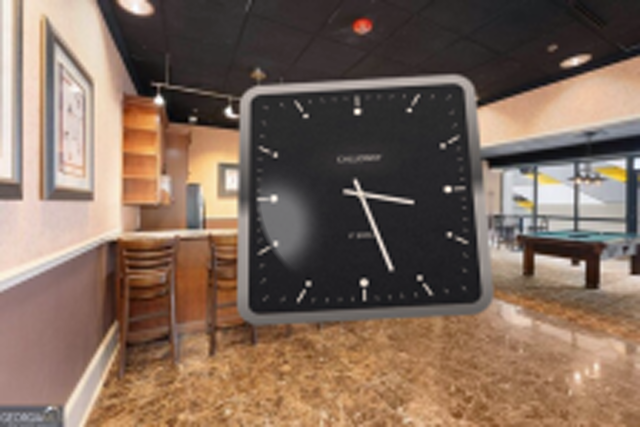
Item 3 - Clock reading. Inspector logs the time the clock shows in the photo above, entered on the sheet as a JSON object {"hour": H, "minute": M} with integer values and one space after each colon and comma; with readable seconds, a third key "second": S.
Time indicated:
{"hour": 3, "minute": 27}
